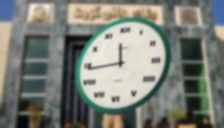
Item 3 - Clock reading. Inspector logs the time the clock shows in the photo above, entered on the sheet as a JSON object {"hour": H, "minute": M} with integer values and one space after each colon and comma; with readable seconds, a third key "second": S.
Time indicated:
{"hour": 11, "minute": 44}
